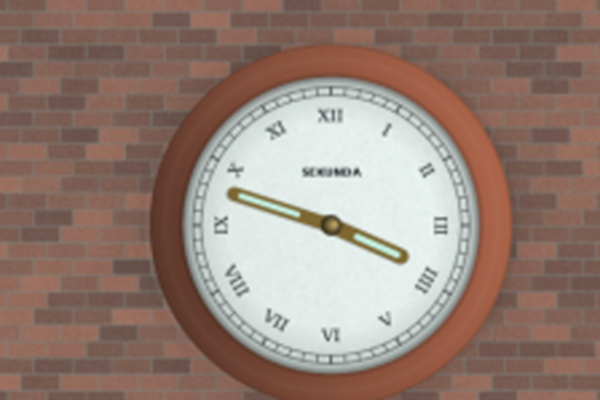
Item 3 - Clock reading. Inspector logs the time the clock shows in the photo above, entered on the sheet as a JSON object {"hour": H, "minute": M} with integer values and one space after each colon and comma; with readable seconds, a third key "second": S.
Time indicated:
{"hour": 3, "minute": 48}
